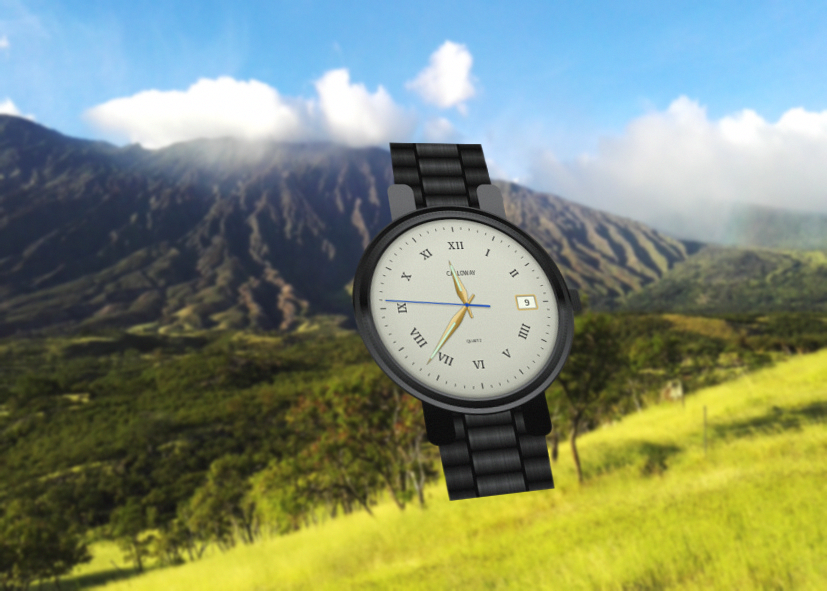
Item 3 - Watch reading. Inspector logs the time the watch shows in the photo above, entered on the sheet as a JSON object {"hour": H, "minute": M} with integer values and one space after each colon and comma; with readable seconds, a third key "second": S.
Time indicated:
{"hour": 11, "minute": 36, "second": 46}
